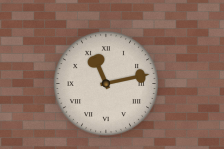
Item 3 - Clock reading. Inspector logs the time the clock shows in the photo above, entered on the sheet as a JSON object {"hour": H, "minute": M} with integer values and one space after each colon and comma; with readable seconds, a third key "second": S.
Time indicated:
{"hour": 11, "minute": 13}
